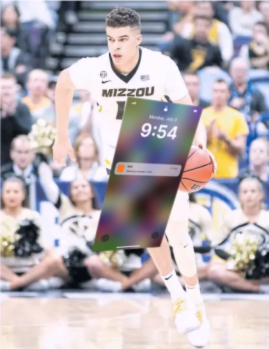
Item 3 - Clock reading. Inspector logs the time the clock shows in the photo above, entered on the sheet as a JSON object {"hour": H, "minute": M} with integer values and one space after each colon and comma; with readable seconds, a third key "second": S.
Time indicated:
{"hour": 9, "minute": 54}
